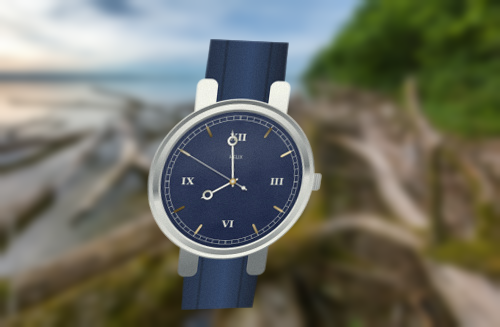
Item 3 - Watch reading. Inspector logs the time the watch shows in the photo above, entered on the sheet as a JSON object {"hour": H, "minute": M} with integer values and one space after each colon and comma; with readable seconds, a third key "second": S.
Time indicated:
{"hour": 7, "minute": 58, "second": 50}
